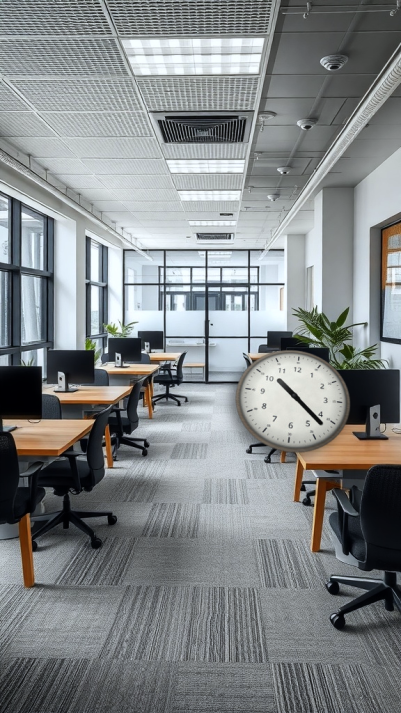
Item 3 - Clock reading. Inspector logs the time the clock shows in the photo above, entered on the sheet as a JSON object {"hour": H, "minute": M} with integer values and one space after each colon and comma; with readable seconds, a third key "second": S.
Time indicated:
{"hour": 10, "minute": 22}
